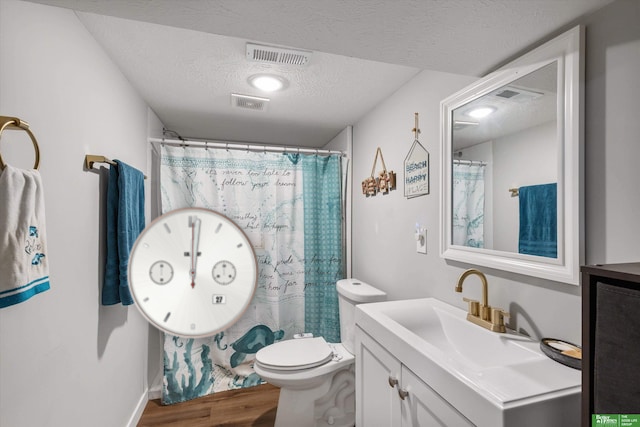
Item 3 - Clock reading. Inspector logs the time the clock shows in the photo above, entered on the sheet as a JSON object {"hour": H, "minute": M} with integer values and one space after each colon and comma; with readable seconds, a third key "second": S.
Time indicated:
{"hour": 12, "minute": 1}
